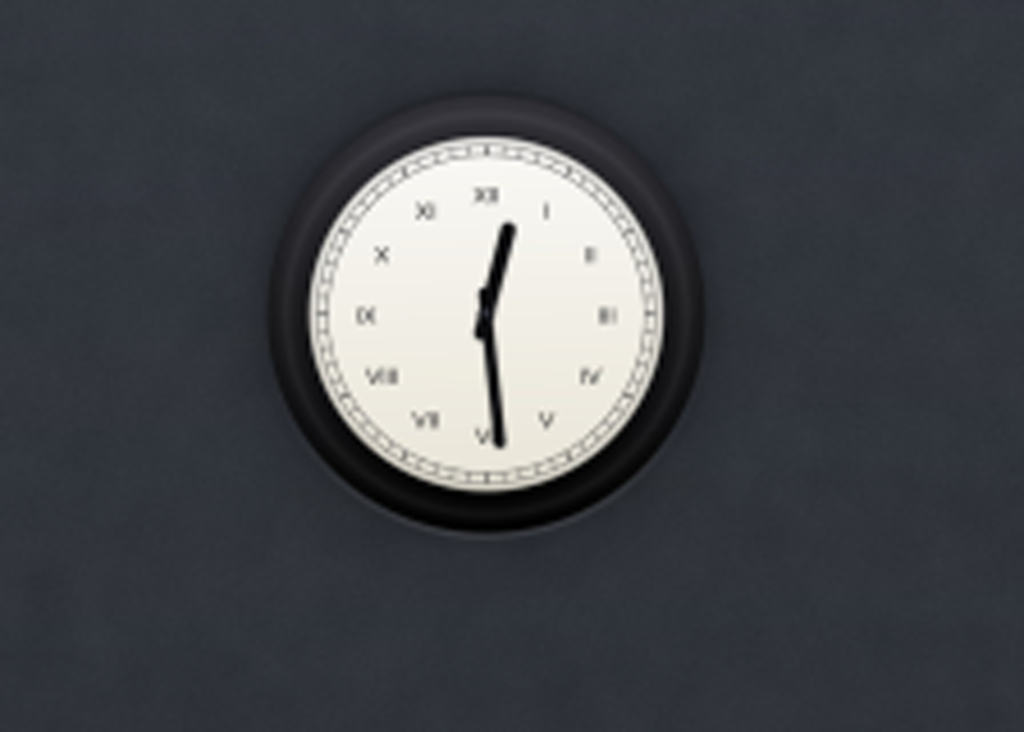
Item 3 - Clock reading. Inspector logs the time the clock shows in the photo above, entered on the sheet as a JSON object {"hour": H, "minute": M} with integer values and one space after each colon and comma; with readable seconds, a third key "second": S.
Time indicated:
{"hour": 12, "minute": 29}
